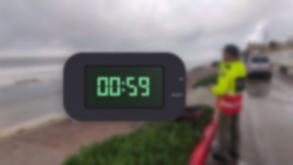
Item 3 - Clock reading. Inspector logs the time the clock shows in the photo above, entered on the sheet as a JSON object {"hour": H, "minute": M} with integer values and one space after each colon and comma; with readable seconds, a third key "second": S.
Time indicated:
{"hour": 0, "minute": 59}
